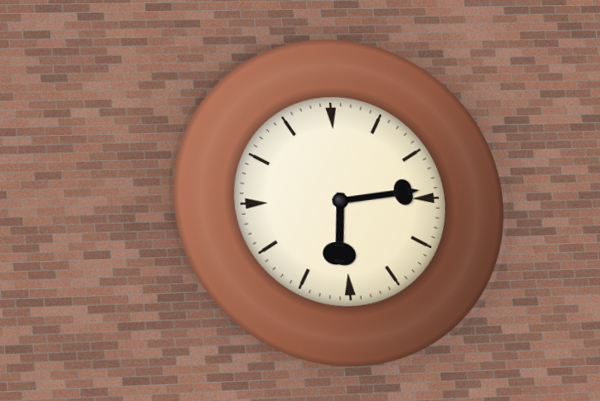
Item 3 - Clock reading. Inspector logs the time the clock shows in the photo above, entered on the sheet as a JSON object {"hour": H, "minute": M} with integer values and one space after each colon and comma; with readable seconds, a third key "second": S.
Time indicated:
{"hour": 6, "minute": 14}
